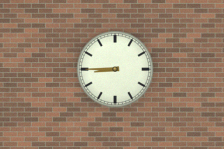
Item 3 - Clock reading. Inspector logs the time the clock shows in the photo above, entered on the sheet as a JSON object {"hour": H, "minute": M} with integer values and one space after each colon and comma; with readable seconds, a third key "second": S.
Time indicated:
{"hour": 8, "minute": 45}
